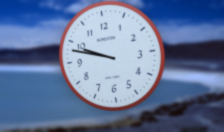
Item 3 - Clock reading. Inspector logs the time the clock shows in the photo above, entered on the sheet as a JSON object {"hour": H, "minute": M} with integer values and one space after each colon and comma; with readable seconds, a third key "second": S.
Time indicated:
{"hour": 9, "minute": 48}
